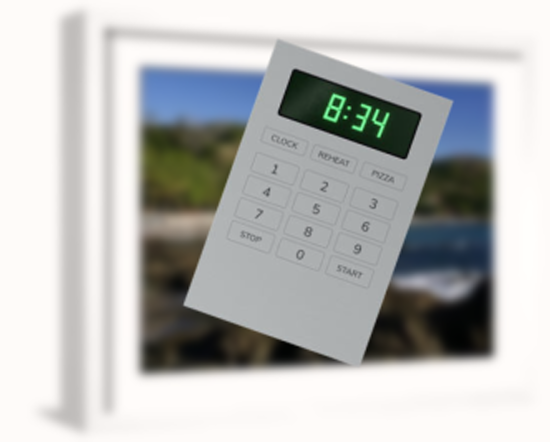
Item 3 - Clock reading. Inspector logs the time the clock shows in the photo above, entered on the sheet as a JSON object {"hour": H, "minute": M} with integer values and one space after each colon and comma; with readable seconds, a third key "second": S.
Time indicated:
{"hour": 8, "minute": 34}
